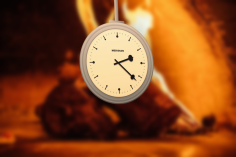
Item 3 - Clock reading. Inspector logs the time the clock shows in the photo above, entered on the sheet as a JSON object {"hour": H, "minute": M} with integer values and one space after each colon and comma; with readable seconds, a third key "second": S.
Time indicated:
{"hour": 2, "minute": 22}
